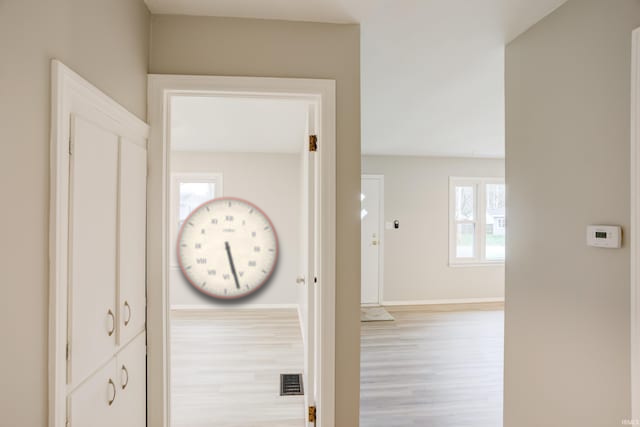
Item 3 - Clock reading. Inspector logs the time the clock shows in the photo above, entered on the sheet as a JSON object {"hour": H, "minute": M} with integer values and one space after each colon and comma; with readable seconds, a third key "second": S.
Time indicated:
{"hour": 5, "minute": 27}
